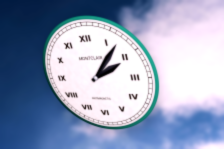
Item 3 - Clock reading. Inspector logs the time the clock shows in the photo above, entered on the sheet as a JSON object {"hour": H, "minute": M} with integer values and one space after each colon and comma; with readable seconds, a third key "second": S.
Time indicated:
{"hour": 2, "minute": 7}
